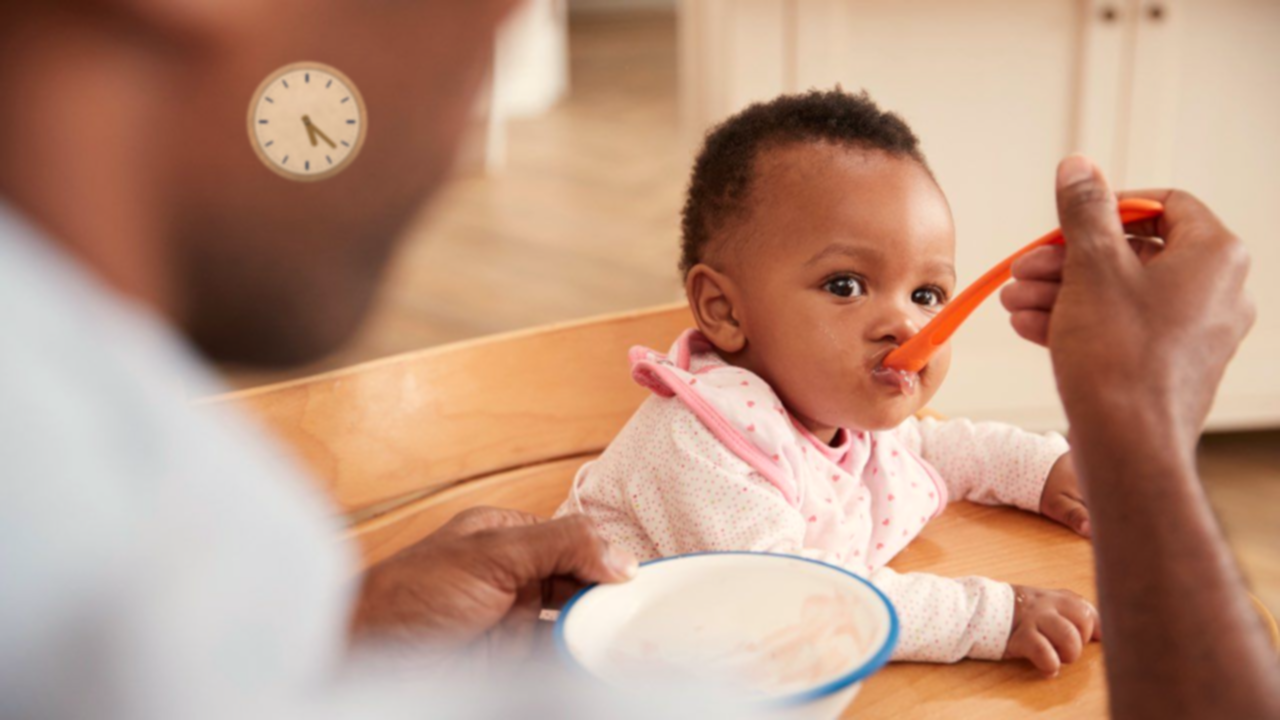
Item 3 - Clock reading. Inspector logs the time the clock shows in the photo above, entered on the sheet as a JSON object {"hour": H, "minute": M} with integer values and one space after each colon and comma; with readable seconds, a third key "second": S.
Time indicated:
{"hour": 5, "minute": 22}
